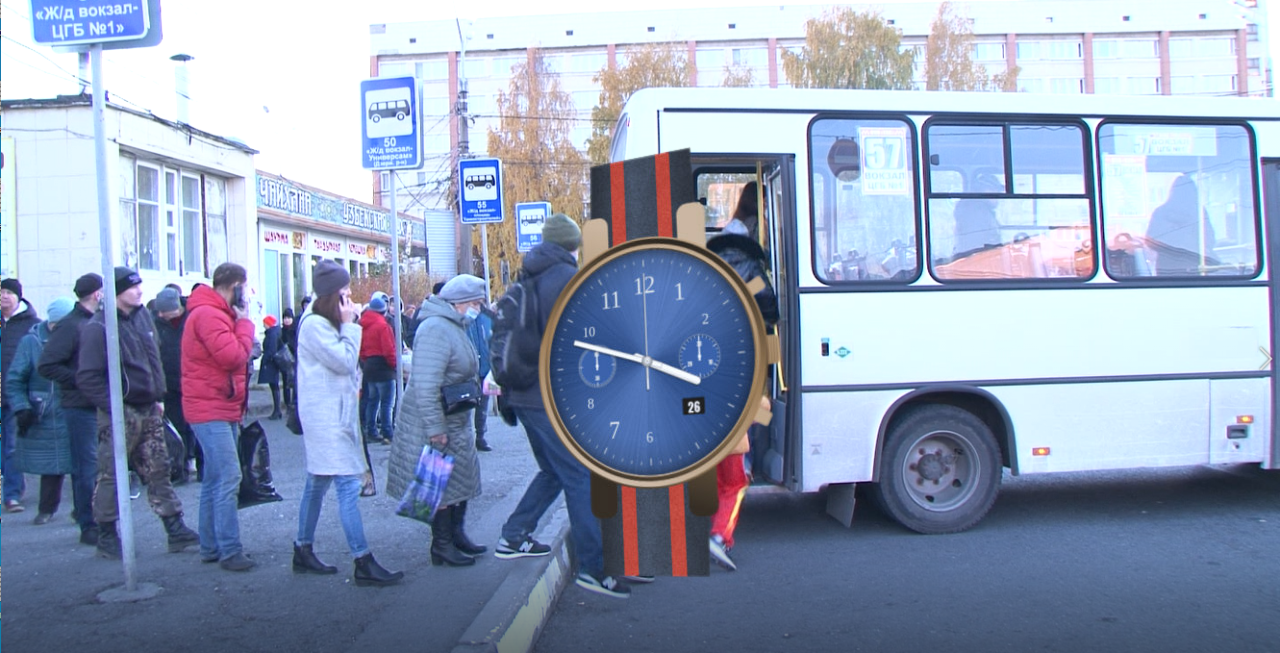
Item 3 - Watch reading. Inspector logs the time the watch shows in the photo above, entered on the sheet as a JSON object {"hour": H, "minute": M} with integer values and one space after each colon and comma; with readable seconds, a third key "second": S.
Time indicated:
{"hour": 3, "minute": 48}
